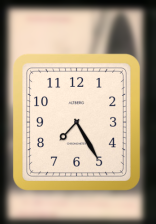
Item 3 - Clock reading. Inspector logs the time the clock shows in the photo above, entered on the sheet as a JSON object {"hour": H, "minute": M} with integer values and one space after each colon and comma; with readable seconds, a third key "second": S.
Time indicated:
{"hour": 7, "minute": 25}
